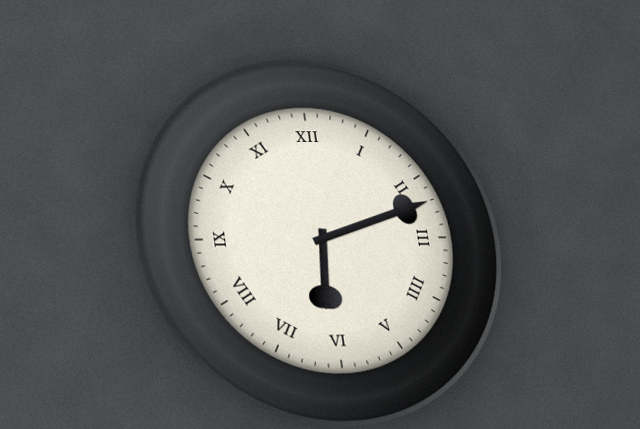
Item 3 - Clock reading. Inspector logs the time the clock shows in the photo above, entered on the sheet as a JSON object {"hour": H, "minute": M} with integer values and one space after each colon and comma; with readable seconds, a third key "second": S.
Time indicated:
{"hour": 6, "minute": 12}
